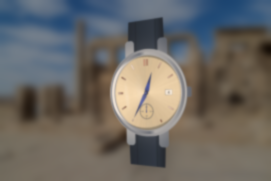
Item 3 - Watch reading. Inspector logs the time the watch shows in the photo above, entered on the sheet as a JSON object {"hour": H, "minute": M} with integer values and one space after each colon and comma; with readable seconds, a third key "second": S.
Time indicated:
{"hour": 12, "minute": 35}
